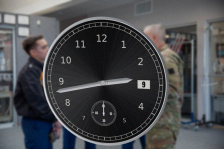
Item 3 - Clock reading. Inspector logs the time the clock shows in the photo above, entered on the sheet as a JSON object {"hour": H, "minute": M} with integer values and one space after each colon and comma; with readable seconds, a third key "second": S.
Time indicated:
{"hour": 2, "minute": 43}
